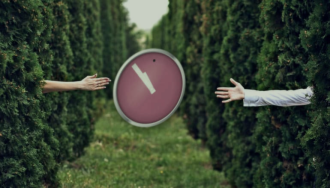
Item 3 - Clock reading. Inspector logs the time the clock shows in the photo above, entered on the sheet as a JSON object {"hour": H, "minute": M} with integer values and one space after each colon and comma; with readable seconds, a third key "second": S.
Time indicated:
{"hour": 10, "minute": 53}
